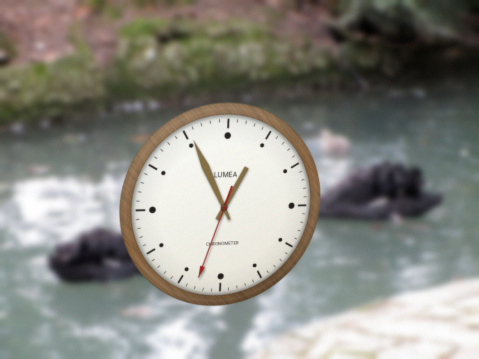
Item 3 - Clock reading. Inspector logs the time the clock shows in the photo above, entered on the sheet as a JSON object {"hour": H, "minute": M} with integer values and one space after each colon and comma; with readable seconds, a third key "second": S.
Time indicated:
{"hour": 12, "minute": 55, "second": 33}
